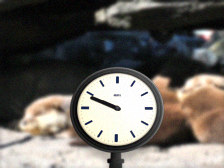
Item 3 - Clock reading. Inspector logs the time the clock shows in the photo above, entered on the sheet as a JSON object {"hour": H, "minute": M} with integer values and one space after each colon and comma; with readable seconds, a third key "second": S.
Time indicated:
{"hour": 9, "minute": 49}
